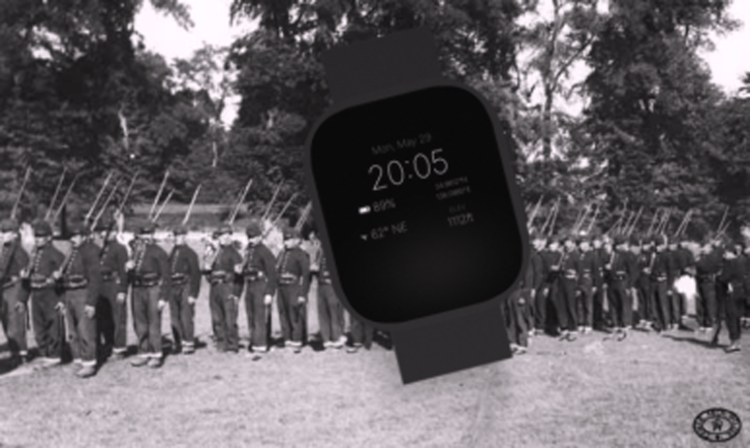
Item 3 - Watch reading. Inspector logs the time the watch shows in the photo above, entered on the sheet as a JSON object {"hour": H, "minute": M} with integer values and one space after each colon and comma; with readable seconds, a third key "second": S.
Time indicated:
{"hour": 20, "minute": 5}
